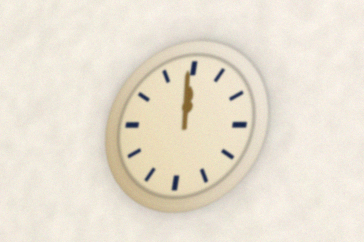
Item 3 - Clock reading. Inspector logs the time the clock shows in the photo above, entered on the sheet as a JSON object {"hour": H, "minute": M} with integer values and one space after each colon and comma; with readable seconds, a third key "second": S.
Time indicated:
{"hour": 11, "minute": 59}
